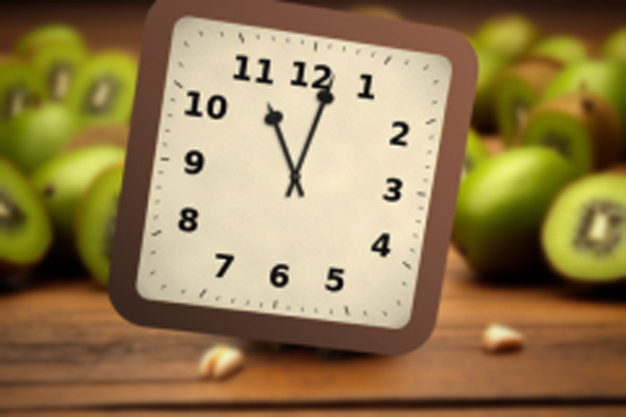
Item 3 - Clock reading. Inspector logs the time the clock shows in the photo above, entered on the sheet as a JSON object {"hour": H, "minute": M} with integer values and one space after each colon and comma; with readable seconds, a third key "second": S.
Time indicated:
{"hour": 11, "minute": 2}
